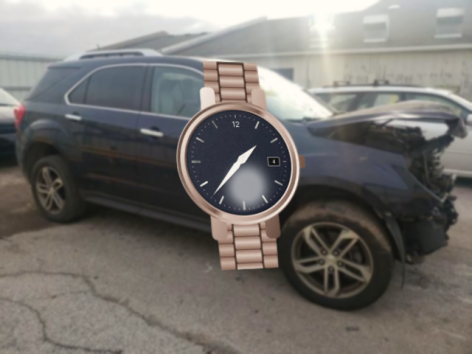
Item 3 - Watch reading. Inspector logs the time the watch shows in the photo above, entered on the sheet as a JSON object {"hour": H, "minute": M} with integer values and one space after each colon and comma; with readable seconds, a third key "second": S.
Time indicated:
{"hour": 1, "minute": 37}
